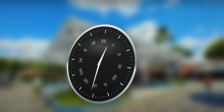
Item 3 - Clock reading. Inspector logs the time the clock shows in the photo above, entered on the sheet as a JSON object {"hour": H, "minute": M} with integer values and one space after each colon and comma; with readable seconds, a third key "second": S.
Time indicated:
{"hour": 12, "minute": 31}
